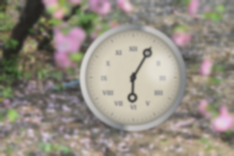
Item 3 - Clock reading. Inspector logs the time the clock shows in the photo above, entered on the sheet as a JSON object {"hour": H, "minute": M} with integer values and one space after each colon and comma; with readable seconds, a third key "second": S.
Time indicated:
{"hour": 6, "minute": 5}
